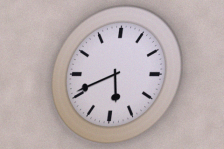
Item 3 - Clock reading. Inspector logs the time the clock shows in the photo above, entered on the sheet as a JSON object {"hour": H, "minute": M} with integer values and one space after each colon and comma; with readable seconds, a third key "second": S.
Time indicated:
{"hour": 5, "minute": 41}
